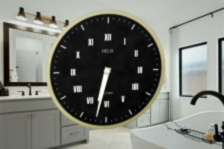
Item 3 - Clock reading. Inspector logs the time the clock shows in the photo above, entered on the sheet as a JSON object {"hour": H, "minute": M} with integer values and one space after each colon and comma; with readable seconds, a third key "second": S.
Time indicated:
{"hour": 6, "minute": 32}
